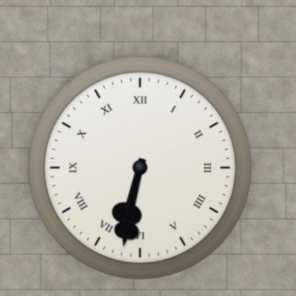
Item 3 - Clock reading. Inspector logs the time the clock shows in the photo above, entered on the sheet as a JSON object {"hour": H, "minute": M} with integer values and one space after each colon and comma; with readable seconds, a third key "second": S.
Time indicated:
{"hour": 6, "minute": 32}
